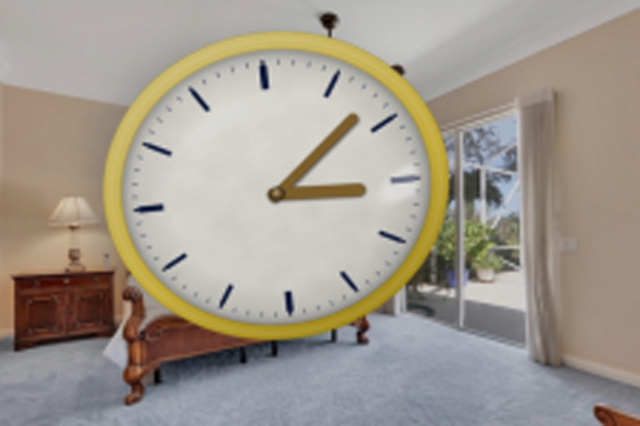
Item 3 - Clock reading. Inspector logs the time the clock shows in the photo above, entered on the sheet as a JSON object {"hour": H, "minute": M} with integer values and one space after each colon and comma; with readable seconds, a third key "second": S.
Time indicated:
{"hour": 3, "minute": 8}
